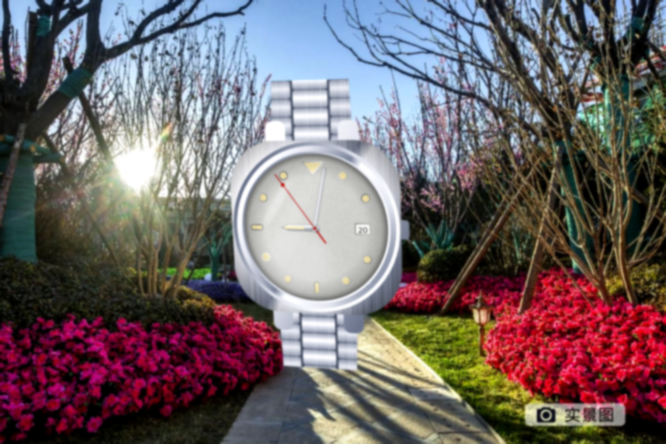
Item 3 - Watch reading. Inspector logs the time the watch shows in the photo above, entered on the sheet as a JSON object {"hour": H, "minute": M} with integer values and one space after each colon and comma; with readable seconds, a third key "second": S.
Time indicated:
{"hour": 9, "minute": 1, "second": 54}
